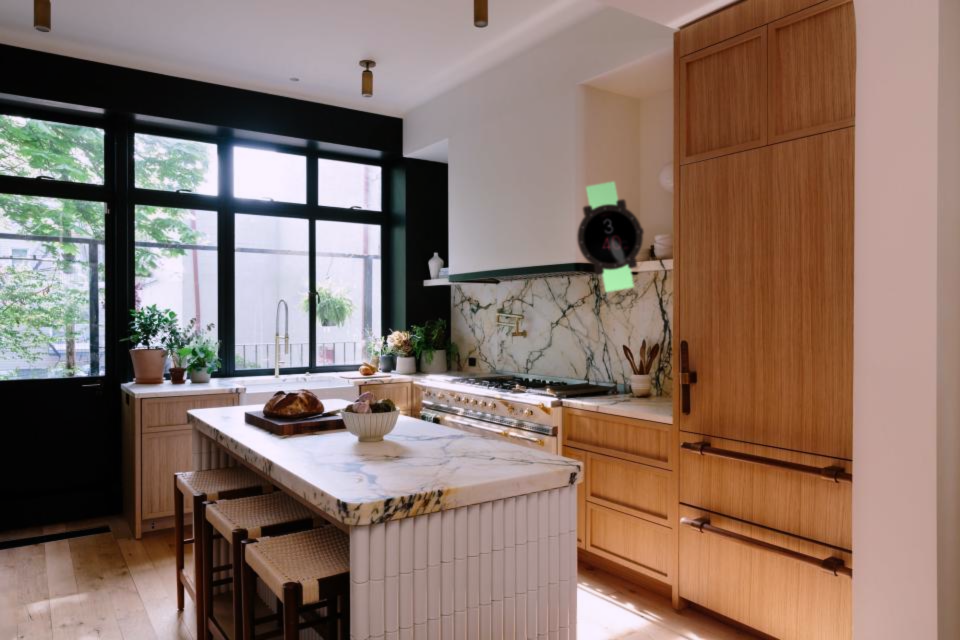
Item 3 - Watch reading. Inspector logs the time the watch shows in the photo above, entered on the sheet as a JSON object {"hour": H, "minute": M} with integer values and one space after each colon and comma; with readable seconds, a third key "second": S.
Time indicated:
{"hour": 3, "minute": 40}
